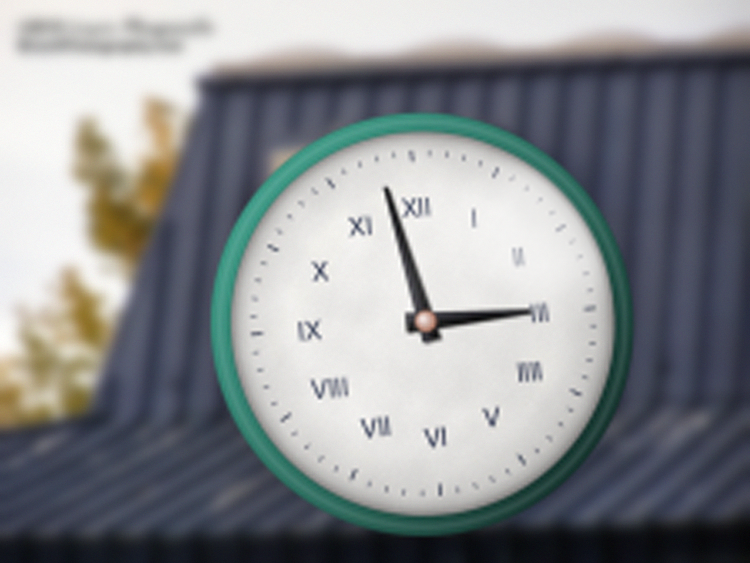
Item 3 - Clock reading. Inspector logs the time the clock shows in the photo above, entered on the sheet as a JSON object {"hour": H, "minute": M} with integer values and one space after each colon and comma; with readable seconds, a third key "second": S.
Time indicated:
{"hour": 2, "minute": 58}
